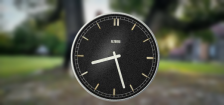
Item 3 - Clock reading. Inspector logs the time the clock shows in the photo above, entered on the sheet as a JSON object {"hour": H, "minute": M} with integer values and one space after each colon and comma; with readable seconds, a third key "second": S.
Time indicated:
{"hour": 8, "minute": 27}
